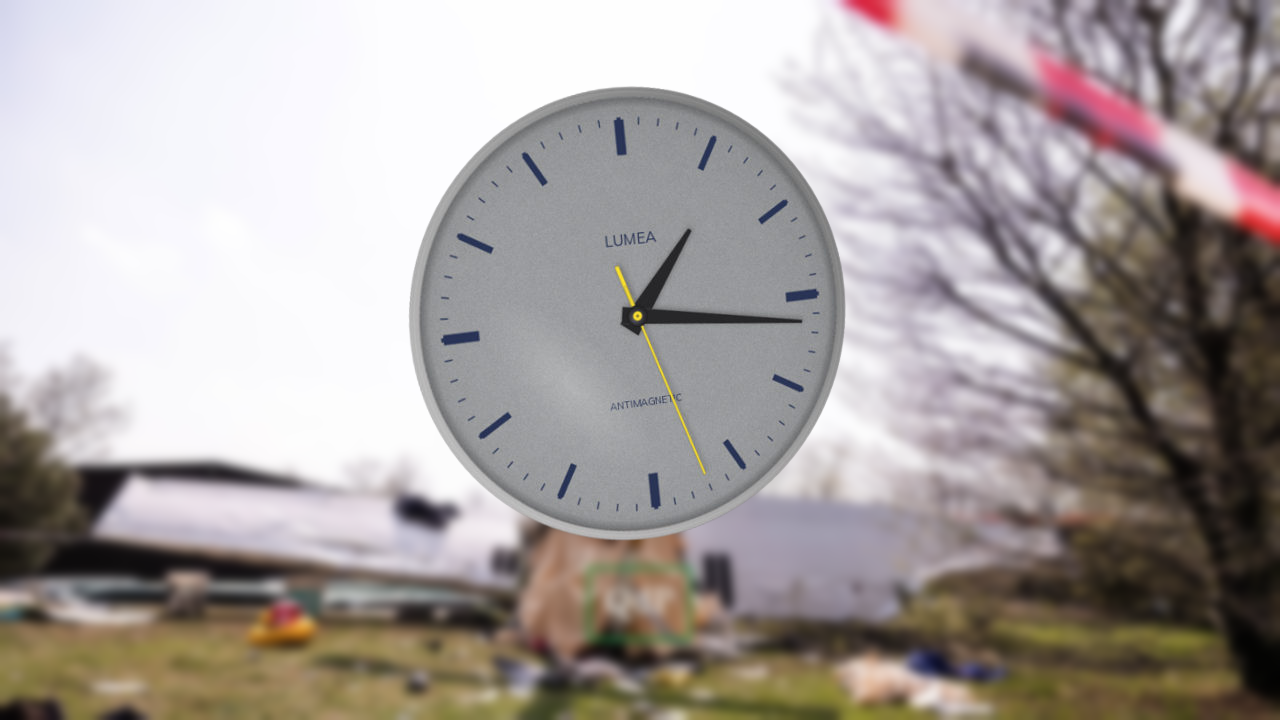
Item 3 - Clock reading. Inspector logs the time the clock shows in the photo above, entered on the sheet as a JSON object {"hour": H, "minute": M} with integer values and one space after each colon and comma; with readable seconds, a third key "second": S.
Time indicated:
{"hour": 1, "minute": 16, "second": 27}
